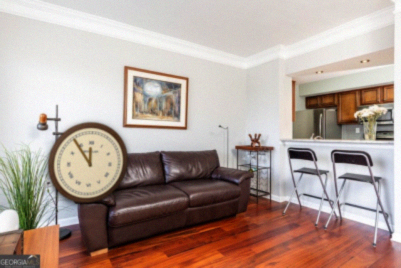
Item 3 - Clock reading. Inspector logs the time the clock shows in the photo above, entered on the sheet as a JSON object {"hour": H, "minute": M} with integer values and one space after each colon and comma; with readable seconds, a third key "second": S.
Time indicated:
{"hour": 11, "minute": 54}
